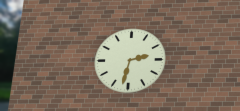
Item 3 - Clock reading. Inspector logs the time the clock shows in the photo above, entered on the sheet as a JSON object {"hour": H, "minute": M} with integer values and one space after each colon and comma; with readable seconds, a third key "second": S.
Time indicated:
{"hour": 2, "minute": 32}
